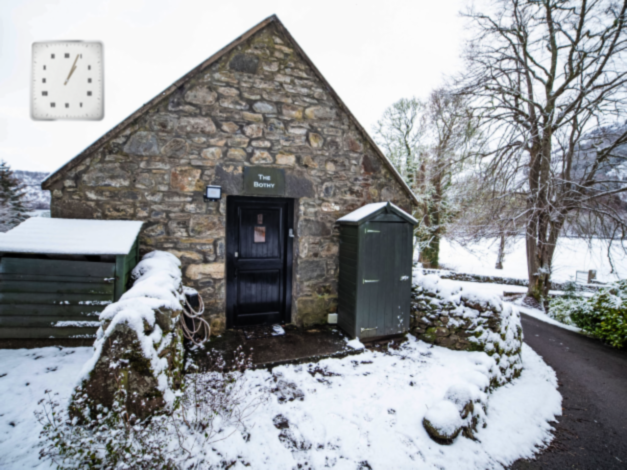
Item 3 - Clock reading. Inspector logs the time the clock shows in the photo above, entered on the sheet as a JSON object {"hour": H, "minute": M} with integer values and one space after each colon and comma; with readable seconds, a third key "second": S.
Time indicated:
{"hour": 1, "minute": 4}
